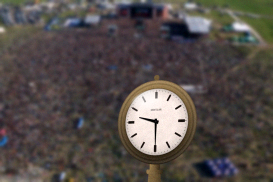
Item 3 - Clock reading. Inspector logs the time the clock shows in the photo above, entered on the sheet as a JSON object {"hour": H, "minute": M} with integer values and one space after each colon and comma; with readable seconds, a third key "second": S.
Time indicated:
{"hour": 9, "minute": 30}
